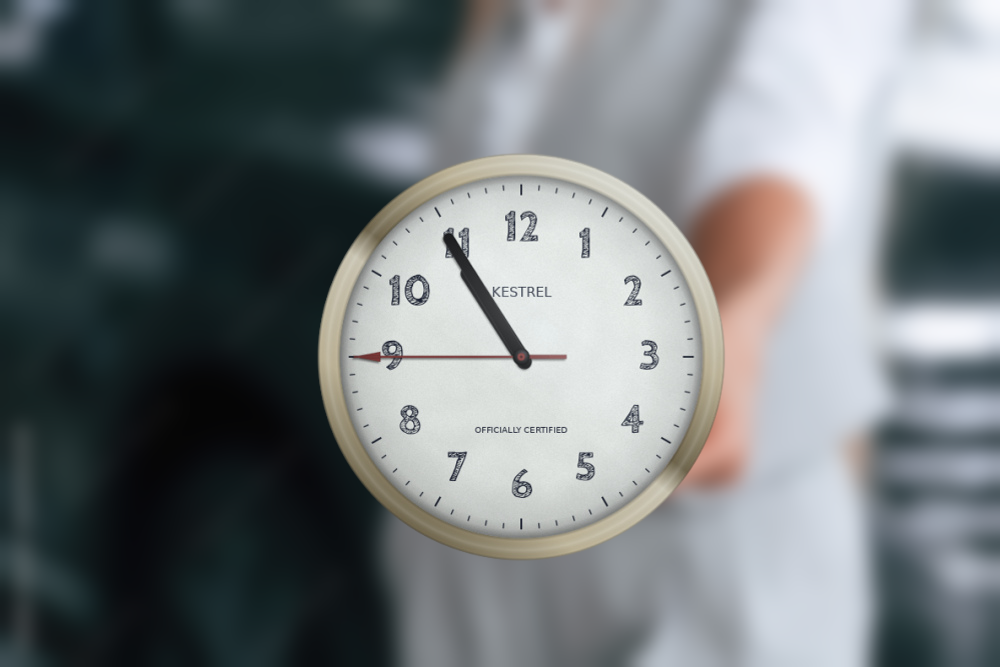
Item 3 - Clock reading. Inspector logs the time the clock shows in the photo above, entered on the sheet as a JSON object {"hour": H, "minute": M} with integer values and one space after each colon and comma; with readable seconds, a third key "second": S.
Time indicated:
{"hour": 10, "minute": 54, "second": 45}
